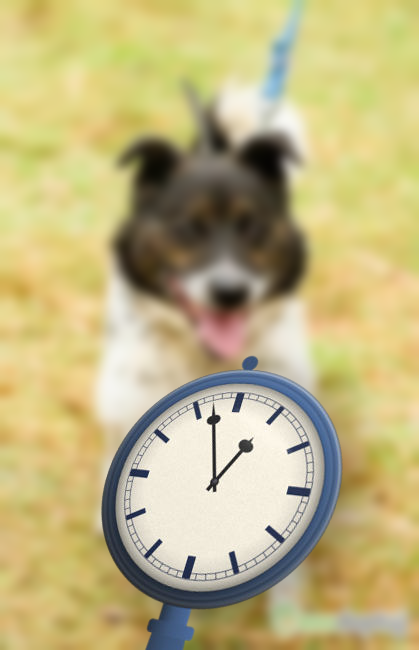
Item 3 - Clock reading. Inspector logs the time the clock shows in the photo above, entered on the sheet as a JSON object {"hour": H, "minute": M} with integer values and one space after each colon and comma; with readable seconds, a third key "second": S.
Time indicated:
{"hour": 12, "minute": 57}
